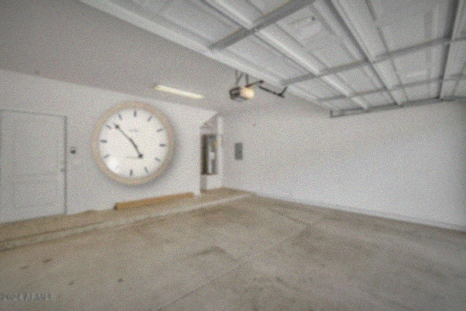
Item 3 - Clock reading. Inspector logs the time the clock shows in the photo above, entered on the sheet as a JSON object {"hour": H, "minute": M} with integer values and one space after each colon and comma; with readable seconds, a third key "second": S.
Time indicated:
{"hour": 4, "minute": 52}
